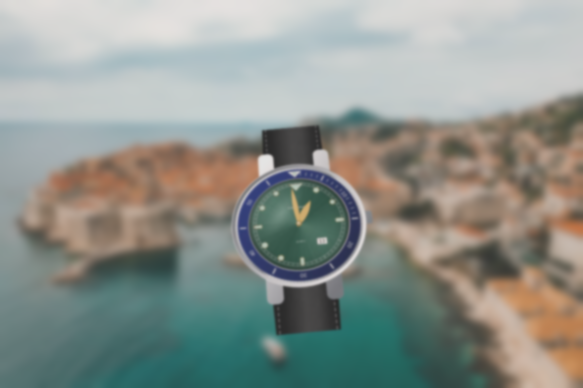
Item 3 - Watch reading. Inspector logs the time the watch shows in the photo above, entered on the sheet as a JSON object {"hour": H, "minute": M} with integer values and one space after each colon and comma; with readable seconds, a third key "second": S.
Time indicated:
{"hour": 12, "minute": 59}
